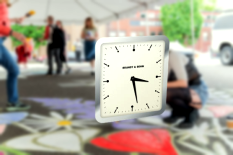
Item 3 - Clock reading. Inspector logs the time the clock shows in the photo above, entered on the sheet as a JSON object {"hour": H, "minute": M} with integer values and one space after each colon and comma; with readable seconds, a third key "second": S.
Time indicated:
{"hour": 3, "minute": 28}
